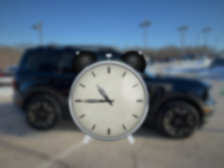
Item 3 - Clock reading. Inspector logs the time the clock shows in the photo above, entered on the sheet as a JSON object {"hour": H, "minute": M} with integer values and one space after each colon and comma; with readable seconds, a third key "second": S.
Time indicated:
{"hour": 10, "minute": 45}
